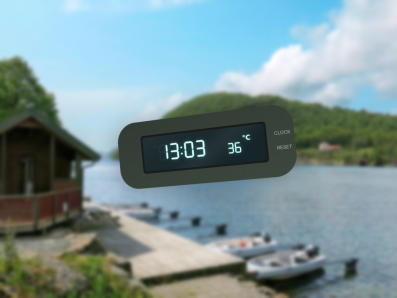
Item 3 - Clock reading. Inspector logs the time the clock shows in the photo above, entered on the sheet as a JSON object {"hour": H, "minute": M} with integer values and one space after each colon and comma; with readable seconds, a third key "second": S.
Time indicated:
{"hour": 13, "minute": 3}
